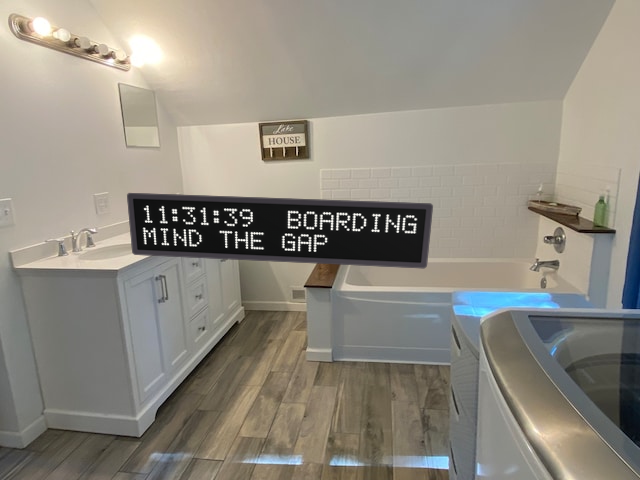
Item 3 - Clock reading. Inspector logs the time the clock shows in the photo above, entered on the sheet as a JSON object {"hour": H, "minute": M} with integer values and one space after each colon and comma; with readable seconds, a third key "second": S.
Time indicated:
{"hour": 11, "minute": 31, "second": 39}
